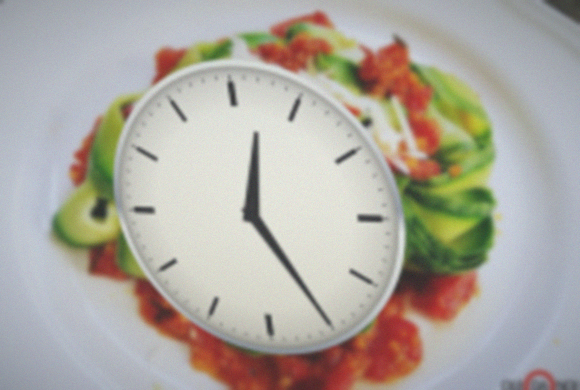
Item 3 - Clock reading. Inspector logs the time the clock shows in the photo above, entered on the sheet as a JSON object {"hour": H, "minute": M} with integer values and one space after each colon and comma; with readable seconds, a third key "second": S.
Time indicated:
{"hour": 12, "minute": 25}
